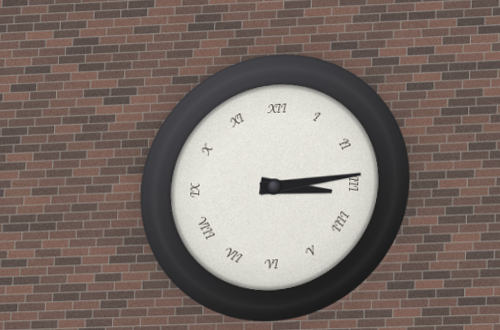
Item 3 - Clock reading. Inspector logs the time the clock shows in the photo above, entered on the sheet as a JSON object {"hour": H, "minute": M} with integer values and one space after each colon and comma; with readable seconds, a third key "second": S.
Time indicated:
{"hour": 3, "minute": 14}
